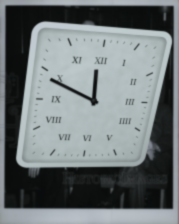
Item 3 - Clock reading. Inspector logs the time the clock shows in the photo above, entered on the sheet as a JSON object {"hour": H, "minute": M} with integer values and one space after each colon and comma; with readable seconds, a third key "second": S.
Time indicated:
{"hour": 11, "minute": 49}
